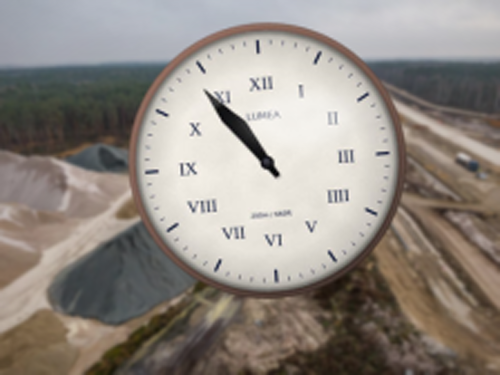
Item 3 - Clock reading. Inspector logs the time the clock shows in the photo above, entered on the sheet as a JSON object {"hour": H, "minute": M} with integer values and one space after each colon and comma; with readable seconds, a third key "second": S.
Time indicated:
{"hour": 10, "minute": 54}
